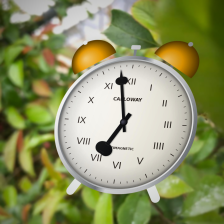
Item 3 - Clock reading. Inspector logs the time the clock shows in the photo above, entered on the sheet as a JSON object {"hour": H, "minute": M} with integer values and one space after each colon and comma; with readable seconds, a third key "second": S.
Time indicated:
{"hour": 6, "minute": 58}
